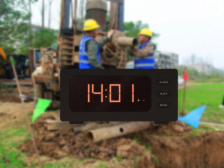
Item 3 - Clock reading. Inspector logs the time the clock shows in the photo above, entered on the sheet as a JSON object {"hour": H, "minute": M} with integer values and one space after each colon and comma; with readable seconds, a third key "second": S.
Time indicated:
{"hour": 14, "minute": 1}
